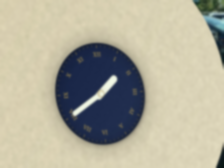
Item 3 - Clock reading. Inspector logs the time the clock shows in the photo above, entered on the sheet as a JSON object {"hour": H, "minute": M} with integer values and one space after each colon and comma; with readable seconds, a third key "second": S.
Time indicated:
{"hour": 1, "minute": 40}
